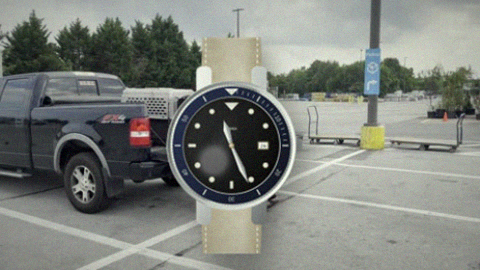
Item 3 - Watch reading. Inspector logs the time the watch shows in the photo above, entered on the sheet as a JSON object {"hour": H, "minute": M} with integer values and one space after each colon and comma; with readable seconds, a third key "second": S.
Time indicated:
{"hour": 11, "minute": 26}
